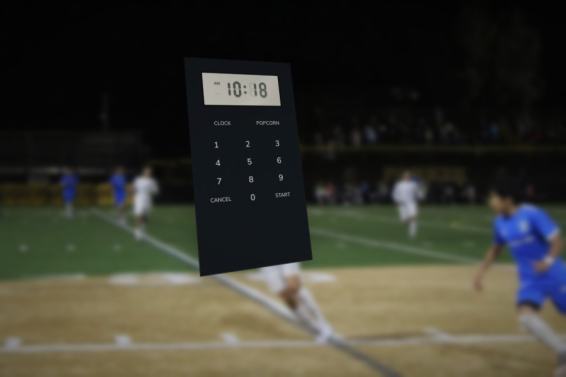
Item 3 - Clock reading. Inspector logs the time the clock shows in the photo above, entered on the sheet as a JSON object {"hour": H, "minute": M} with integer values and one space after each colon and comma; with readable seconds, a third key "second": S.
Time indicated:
{"hour": 10, "minute": 18}
